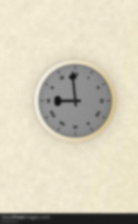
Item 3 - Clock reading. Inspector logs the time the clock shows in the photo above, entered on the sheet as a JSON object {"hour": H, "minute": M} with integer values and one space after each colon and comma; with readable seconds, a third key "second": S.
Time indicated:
{"hour": 8, "minute": 59}
